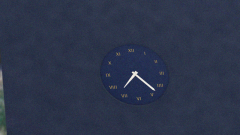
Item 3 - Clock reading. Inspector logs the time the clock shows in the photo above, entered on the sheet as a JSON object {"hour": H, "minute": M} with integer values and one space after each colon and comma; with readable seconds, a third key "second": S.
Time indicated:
{"hour": 7, "minute": 23}
